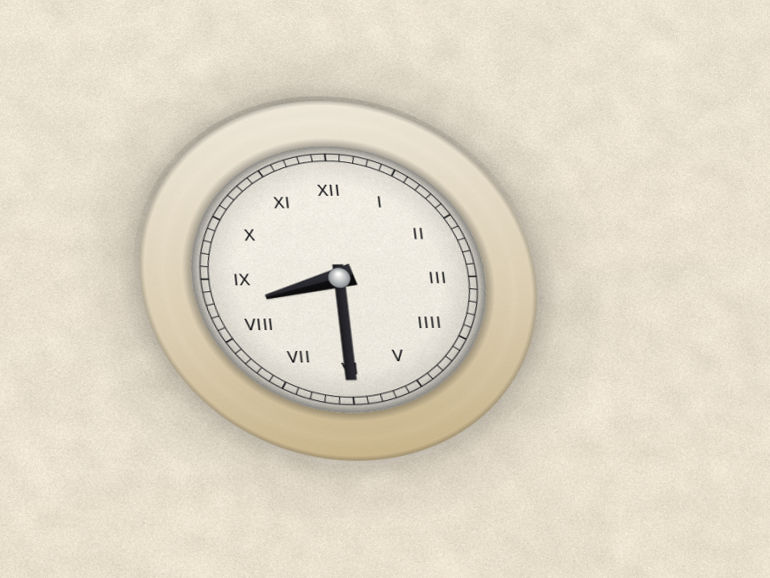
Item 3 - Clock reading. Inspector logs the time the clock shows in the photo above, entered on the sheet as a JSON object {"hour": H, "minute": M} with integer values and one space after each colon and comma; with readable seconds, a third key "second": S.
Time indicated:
{"hour": 8, "minute": 30}
